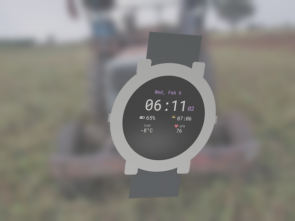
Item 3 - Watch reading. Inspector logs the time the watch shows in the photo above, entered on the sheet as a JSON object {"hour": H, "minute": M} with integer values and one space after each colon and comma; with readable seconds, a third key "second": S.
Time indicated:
{"hour": 6, "minute": 11}
